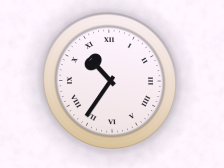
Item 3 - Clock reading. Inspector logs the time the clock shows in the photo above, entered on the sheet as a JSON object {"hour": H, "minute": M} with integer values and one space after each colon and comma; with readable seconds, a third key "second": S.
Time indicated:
{"hour": 10, "minute": 36}
